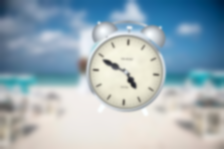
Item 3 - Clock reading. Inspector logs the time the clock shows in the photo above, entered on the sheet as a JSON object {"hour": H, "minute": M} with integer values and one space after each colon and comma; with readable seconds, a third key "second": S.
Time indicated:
{"hour": 4, "minute": 49}
